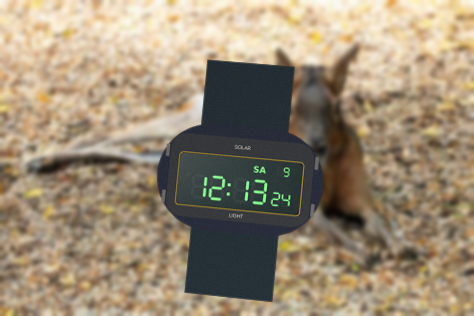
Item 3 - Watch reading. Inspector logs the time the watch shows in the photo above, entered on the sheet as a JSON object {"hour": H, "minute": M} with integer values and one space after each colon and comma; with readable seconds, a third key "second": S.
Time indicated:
{"hour": 12, "minute": 13, "second": 24}
